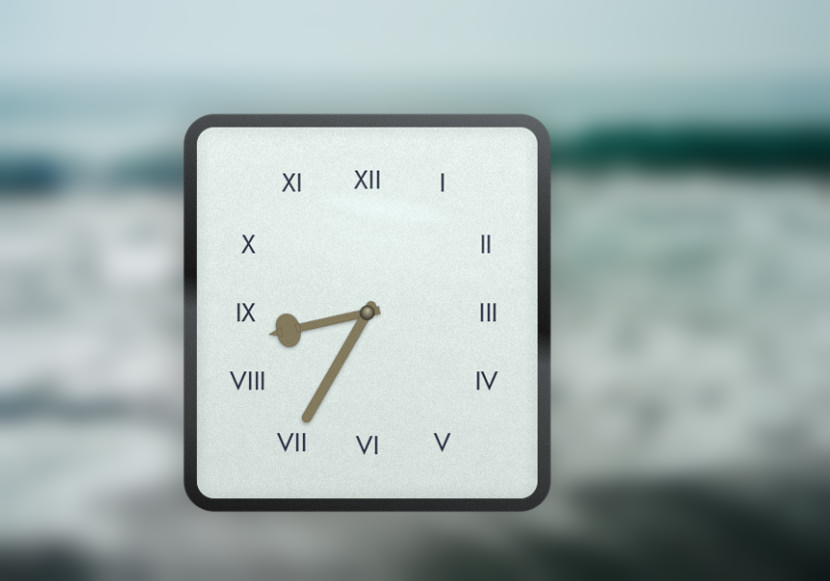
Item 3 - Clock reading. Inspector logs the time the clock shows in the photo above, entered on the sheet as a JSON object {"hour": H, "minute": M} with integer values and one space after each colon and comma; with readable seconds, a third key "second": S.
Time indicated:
{"hour": 8, "minute": 35}
